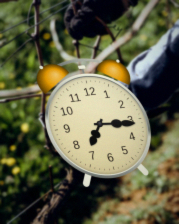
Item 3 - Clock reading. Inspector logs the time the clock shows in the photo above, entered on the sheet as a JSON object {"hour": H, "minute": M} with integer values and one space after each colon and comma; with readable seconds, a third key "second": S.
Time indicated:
{"hour": 7, "minute": 16}
